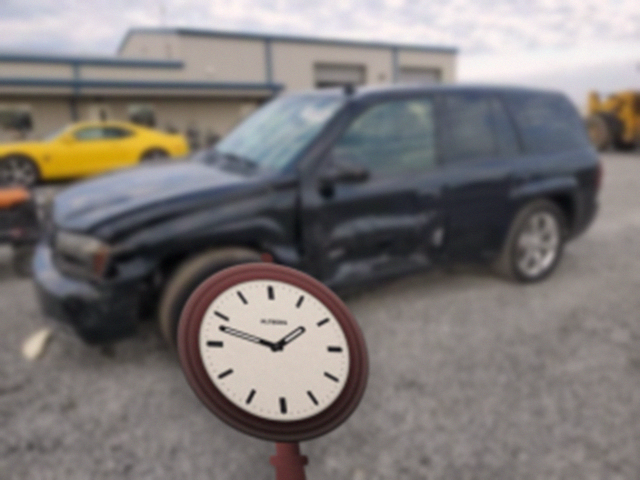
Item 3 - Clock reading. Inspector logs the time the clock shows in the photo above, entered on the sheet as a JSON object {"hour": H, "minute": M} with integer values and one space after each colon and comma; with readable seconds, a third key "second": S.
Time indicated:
{"hour": 1, "minute": 48}
